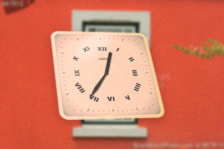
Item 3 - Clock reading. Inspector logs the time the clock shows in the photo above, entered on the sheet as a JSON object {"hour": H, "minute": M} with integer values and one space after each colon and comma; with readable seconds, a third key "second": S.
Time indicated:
{"hour": 12, "minute": 36}
